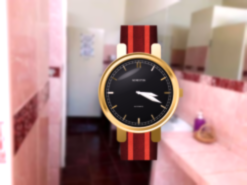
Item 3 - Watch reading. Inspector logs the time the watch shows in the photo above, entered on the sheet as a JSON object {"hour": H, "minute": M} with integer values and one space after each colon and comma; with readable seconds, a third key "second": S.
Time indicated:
{"hour": 3, "minute": 19}
